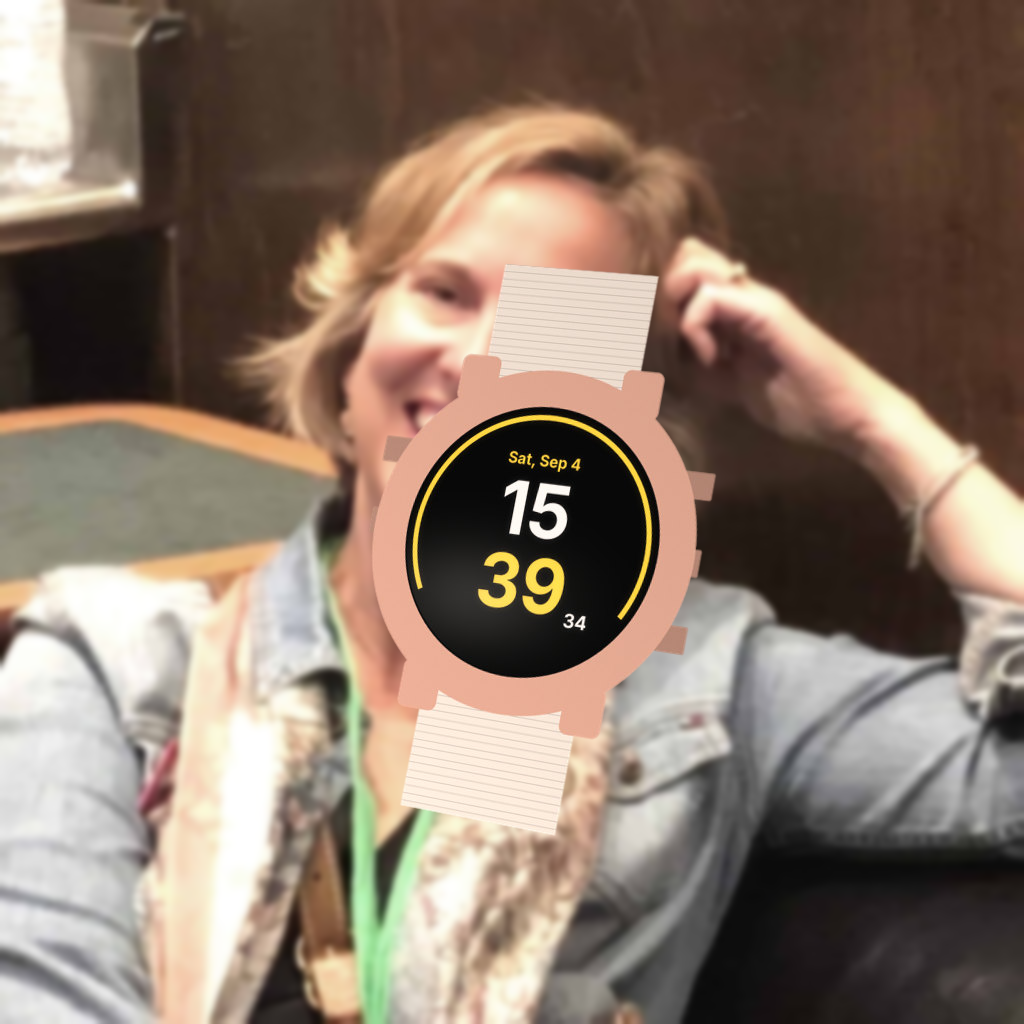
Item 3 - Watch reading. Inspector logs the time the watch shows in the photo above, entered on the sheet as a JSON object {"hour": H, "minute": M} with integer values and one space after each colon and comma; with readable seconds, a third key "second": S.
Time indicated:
{"hour": 15, "minute": 39, "second": 34}
